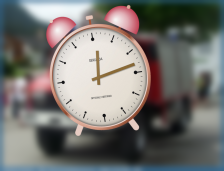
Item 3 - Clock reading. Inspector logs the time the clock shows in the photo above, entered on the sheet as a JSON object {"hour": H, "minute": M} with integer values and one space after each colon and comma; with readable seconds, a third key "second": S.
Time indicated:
{"hour": 12, "minute": 13}
